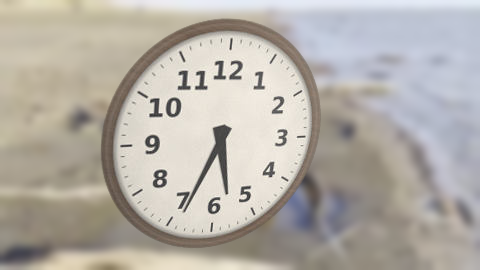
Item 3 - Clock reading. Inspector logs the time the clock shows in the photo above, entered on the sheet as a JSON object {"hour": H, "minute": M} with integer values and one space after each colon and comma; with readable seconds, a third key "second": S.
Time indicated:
{"hour": 5, "minute": 34}
